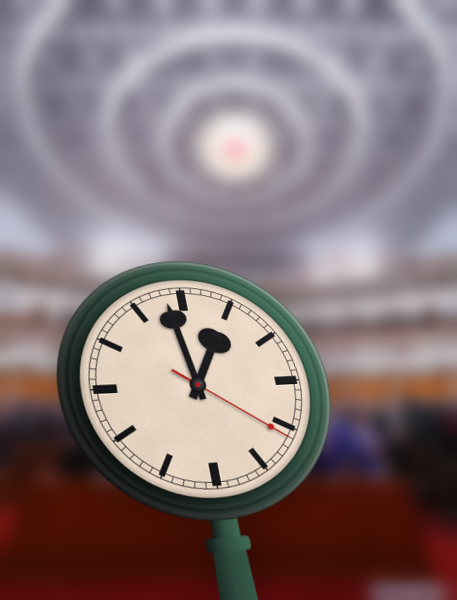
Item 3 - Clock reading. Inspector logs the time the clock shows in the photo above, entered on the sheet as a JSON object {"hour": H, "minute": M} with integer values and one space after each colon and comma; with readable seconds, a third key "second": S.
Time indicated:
{"hour": 12, "minute": 58, "second": 21}
